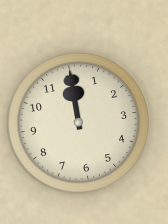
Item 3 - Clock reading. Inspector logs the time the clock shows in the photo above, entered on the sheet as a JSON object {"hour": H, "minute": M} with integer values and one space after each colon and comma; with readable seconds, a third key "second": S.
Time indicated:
{"hour": 12, "minute": 0}
